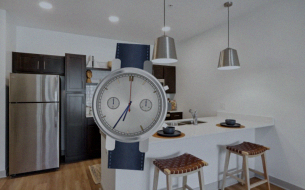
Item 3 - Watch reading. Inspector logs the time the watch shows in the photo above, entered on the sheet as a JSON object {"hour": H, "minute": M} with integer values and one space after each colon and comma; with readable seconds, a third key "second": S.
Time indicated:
{"hour": 6, "minute": 35}
